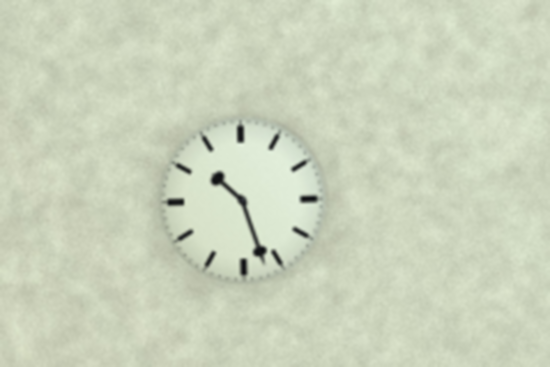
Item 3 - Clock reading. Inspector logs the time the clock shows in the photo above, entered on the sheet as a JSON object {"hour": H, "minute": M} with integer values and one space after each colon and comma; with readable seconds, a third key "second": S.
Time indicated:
{"hour": 10, "minute": 27}
